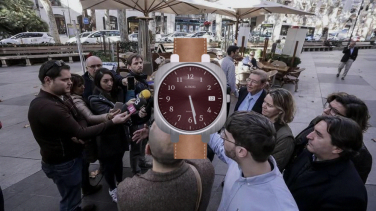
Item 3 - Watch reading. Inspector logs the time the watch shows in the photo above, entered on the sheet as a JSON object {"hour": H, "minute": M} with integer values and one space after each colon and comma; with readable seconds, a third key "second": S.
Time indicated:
{"hour": 5, "minute": 28}
